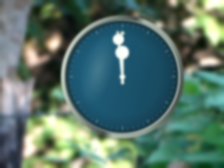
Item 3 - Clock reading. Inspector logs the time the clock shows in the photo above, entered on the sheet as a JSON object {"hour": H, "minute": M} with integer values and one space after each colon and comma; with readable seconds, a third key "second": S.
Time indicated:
{"hour": 11, "minute": 59}
